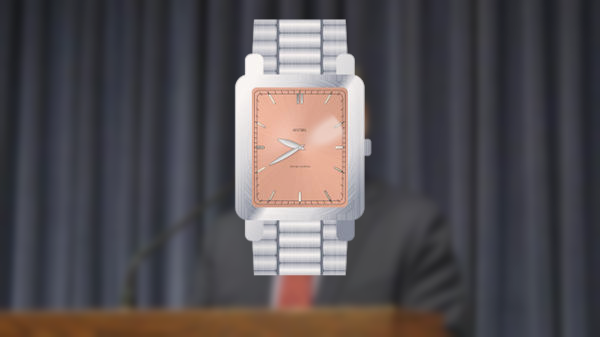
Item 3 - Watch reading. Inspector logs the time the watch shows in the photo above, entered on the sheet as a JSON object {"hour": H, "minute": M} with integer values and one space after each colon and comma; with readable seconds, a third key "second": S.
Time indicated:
{"hour": 9, "minute": 40}
